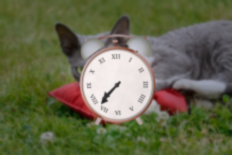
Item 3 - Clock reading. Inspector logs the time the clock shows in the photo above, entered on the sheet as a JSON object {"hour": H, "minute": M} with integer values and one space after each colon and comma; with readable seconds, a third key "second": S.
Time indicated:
{"hour": 7, "minute": 37}
